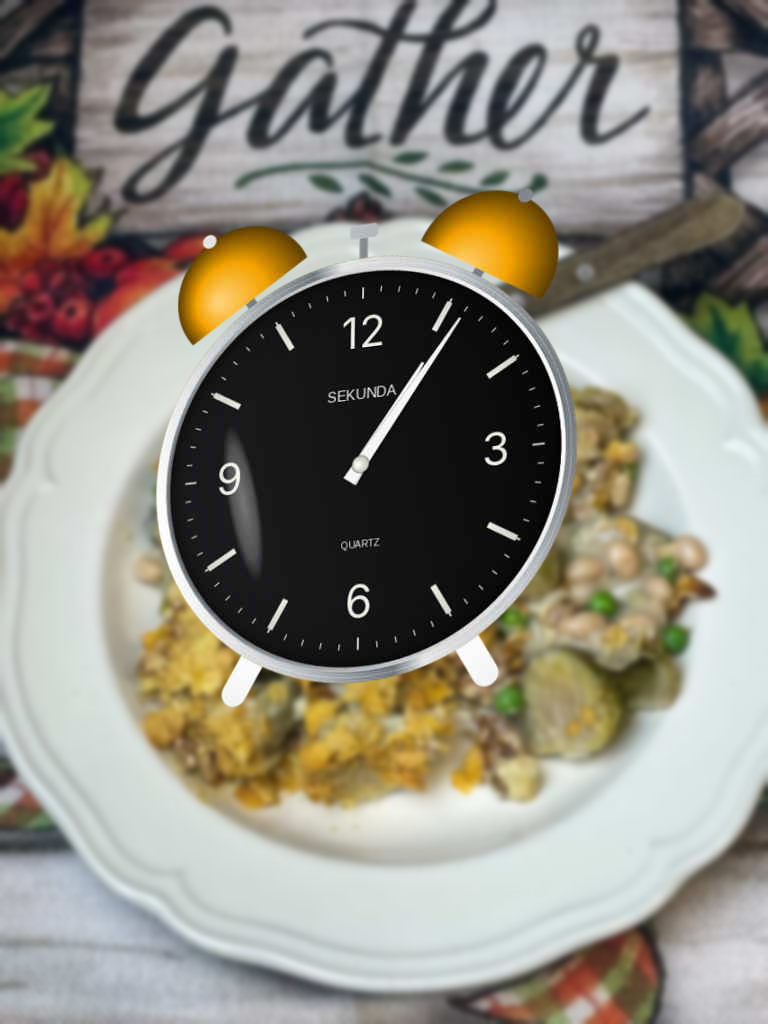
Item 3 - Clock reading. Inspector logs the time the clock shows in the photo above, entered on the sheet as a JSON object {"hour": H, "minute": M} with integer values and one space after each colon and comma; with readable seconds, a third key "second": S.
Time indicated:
{"hour": 1, "minute": 6}
